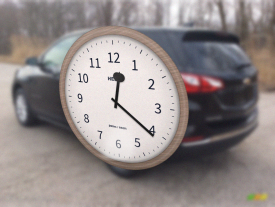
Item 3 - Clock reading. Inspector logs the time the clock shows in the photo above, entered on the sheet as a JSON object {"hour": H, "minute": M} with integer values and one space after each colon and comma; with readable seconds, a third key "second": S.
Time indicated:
{"hour": 12, "minute": 21}
